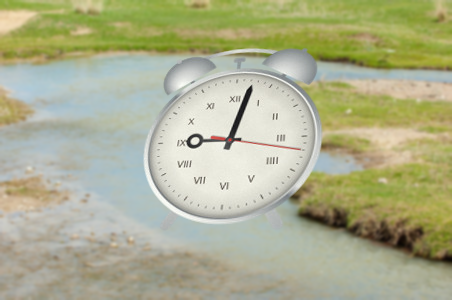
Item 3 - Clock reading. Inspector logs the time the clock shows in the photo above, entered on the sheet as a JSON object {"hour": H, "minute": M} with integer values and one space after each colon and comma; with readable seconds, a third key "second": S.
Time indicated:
{"hour": 9, "minute": 2, "second": 17}
